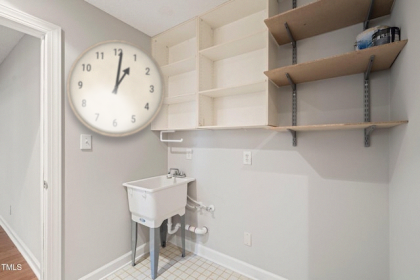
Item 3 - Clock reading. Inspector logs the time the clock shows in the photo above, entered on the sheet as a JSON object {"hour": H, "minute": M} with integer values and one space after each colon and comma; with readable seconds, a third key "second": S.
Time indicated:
{"hour": 1, "minute": 1}
